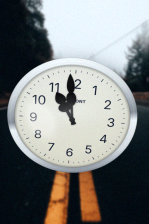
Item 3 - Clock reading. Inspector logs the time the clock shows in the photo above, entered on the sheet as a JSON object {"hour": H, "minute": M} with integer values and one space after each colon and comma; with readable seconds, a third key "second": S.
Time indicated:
{"hour": 10, "minute": 59}
